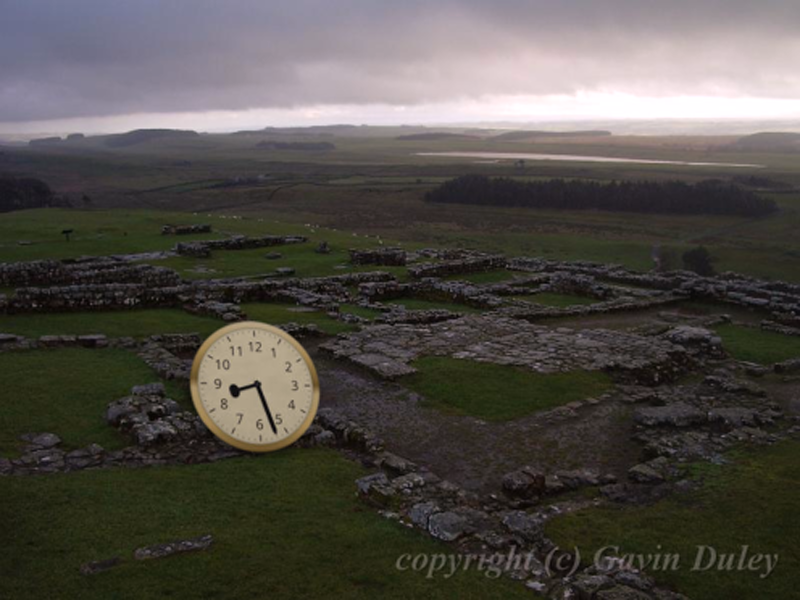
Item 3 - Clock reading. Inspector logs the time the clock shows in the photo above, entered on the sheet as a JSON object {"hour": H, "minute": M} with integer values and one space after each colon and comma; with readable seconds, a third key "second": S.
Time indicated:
{"hour": 8, "minute": 27}
